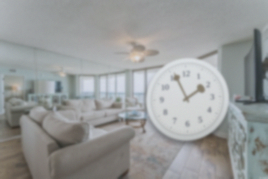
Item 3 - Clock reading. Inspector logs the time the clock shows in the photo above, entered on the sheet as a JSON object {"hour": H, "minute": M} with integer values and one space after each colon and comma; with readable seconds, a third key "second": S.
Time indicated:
{"hour": 1, "minute": 56}
